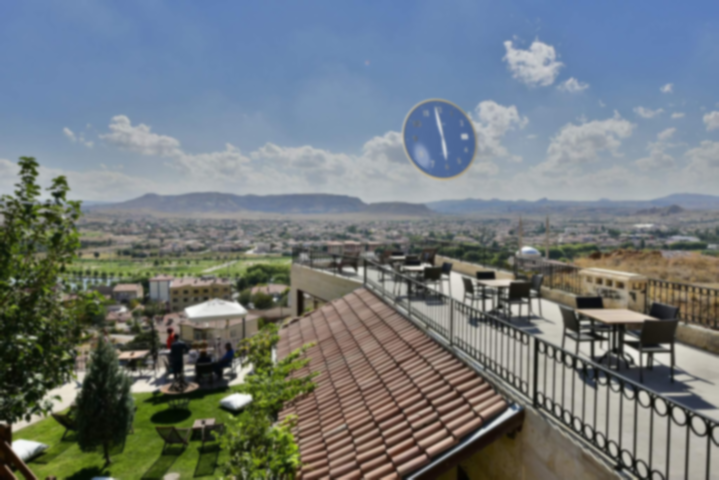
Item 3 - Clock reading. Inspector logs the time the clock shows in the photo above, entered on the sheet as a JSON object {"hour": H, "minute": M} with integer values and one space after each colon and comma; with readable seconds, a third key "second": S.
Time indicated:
{"hour": 5, "minute": 59}
